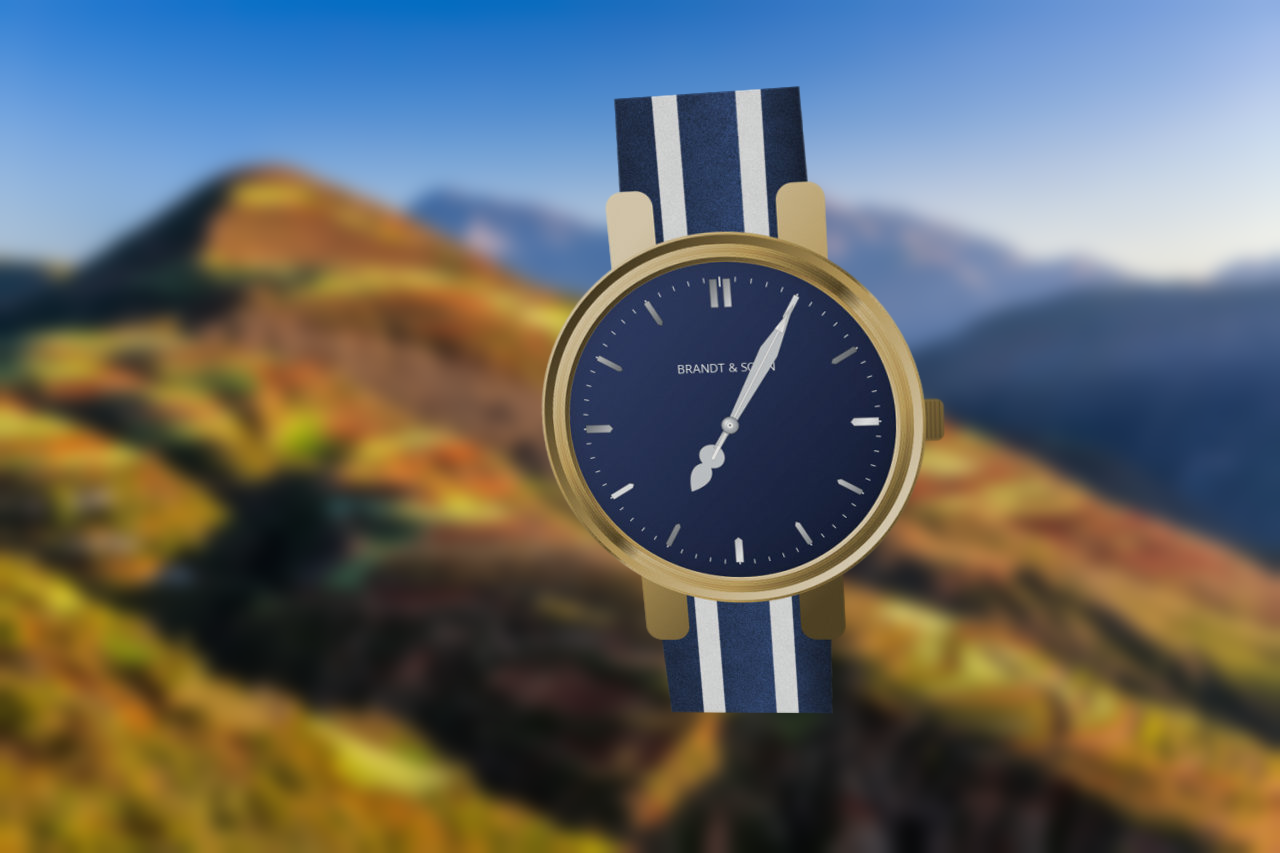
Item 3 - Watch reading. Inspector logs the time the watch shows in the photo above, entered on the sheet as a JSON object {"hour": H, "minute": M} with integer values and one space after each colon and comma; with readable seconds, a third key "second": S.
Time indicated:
{"hour": 7, "minute": 5, "second": 5}
